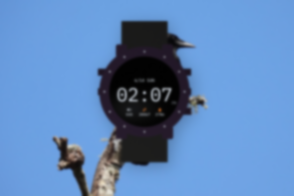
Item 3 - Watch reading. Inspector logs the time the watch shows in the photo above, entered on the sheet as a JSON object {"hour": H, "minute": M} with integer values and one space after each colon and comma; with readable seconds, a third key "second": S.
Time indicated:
{"hour": 2, "minute": 7}
